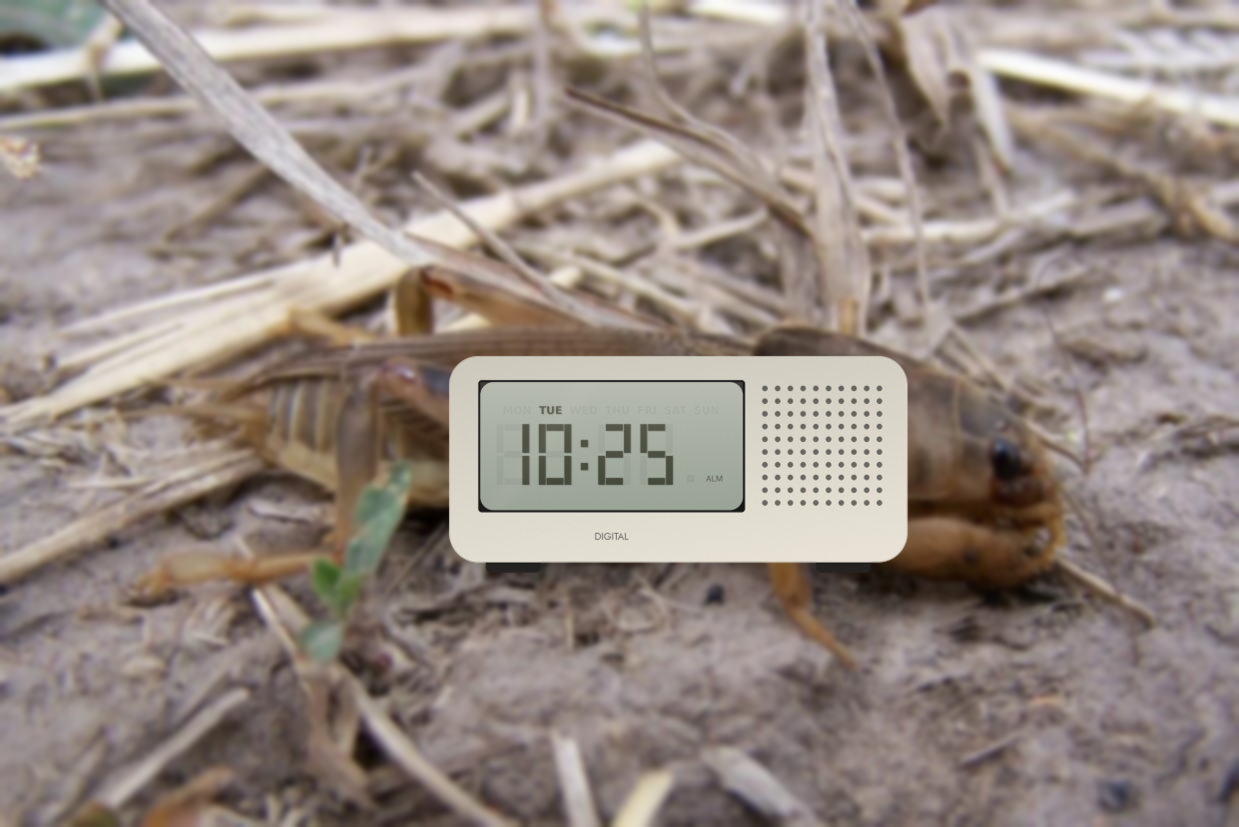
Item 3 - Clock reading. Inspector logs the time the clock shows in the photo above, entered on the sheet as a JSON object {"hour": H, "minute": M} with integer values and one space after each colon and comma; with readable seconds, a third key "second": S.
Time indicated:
{"hour": 10, "minute": 25}
